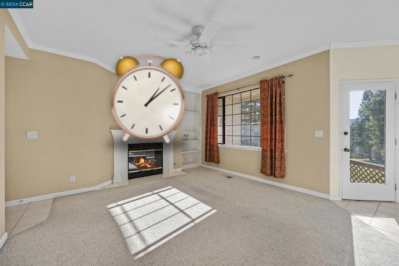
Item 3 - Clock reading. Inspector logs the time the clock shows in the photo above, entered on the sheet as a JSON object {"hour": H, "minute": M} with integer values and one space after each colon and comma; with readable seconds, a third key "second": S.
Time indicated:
{"hour": 1, "minute": 8}
